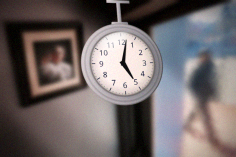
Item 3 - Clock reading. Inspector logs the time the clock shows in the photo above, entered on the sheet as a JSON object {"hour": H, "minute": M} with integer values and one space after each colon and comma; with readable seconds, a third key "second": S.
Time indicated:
{"hour": 5, "minute": 2}
